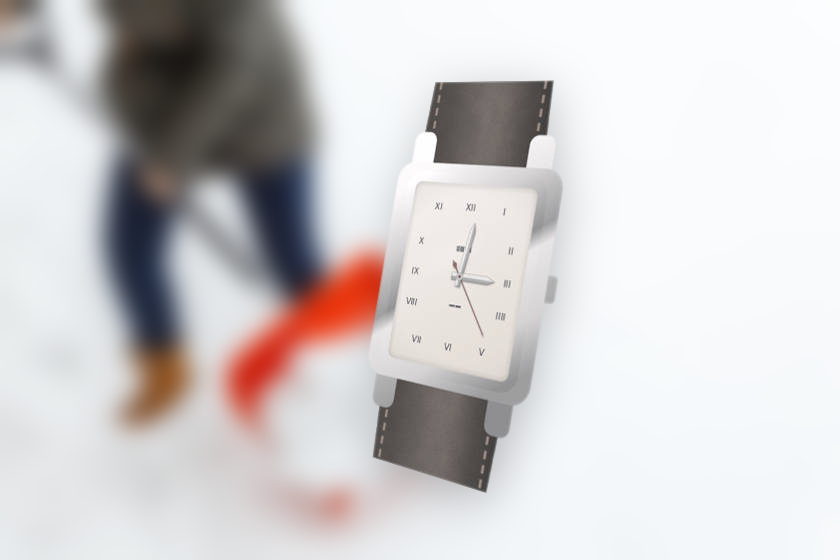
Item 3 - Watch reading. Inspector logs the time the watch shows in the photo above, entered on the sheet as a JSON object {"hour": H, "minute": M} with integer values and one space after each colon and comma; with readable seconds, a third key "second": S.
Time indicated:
{"hour": 3, "minute": 1, "second": 24}
